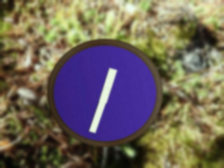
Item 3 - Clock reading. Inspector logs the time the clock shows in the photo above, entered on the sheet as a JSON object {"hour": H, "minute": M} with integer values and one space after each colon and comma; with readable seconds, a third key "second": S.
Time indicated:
{"hour": 12, "minute": 33}
